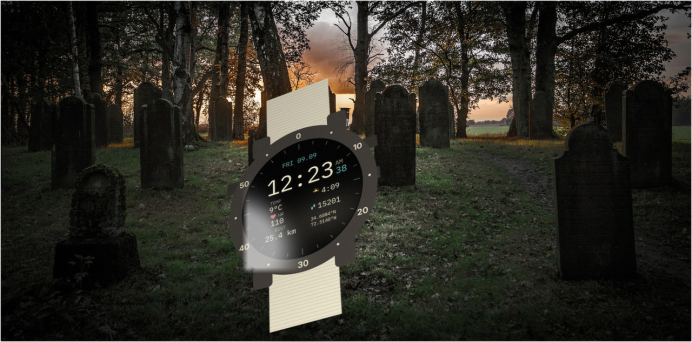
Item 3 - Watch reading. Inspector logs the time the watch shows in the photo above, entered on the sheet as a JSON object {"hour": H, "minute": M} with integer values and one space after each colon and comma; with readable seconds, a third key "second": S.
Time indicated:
{"hour": 12, "minute": 23, "second": 38}
